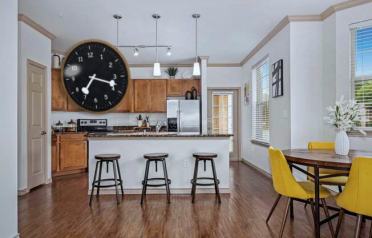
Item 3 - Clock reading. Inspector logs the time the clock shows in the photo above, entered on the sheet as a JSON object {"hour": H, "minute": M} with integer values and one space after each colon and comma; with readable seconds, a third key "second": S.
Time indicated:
{"hour": 7, "minute": 18}
